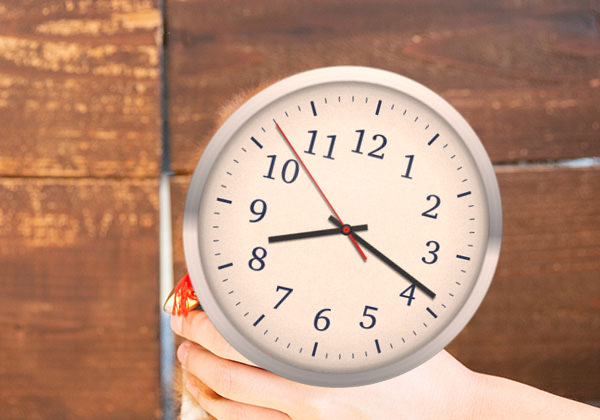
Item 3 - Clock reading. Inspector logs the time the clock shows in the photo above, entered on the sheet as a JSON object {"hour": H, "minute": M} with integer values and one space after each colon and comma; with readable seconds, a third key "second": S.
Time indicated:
{"hour": 8, "minute": 18, "second": 52}
